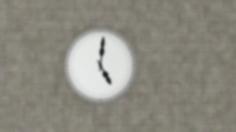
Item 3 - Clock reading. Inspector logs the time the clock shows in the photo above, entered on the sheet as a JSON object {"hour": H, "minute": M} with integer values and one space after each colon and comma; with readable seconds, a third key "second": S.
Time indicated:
{"hour": 5, "minute": 1}
